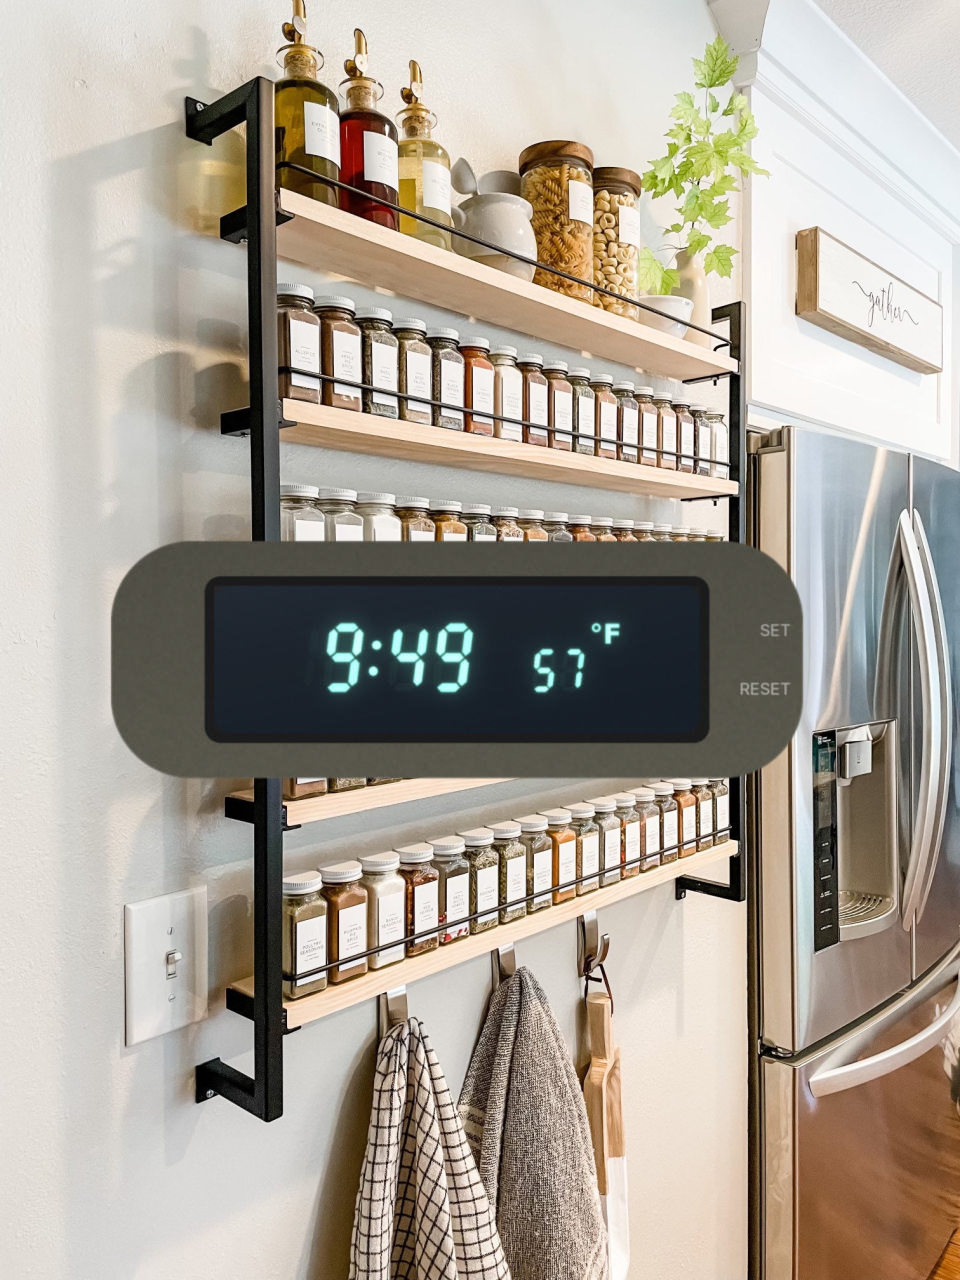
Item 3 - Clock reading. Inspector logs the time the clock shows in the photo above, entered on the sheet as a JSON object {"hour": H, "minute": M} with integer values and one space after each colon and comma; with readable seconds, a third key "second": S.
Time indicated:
{"hour": 9, "minute": 49}
